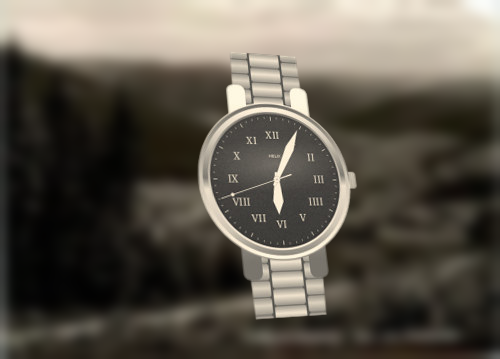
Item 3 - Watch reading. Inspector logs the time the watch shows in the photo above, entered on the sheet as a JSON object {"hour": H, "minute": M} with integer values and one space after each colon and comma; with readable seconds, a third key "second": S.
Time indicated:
{"hour": 6, "minute": 4, "second": 42}
